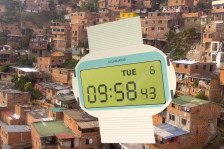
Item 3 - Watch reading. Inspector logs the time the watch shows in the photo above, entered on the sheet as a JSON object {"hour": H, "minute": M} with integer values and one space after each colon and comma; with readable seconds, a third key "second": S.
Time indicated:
{"hour": 9, "minute": 58, "second": 43}
